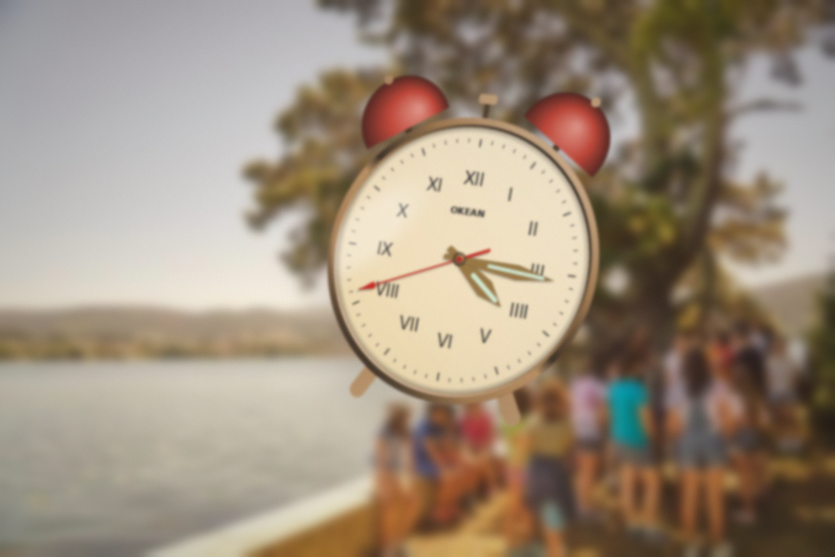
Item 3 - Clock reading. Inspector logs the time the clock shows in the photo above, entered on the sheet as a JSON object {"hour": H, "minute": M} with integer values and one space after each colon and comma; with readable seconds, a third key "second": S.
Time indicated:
{"hour": 4, "minute": 15, "second": 41}
